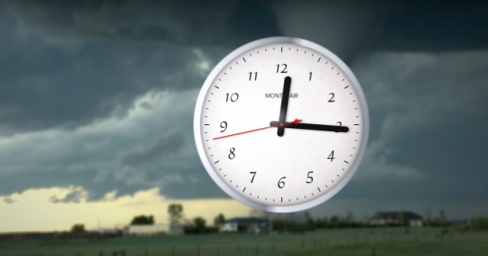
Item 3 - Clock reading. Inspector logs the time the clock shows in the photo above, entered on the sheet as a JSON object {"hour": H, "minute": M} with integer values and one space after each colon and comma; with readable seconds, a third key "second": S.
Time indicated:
{"hour": 12, "minute": 15, "second": 43}
